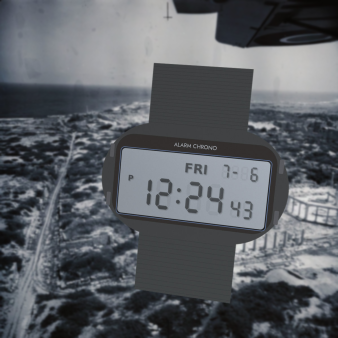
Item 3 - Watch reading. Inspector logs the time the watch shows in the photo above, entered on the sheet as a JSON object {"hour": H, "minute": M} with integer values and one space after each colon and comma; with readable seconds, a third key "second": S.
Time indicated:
{"hour": 12, "minute": 24, "second": 43}
